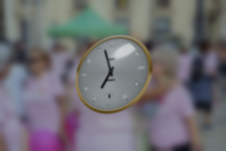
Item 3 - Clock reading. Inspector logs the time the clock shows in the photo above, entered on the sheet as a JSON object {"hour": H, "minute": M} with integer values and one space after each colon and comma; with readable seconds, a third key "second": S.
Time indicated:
{"hour": 6, "minute": 57}
